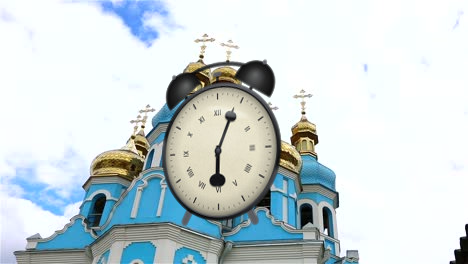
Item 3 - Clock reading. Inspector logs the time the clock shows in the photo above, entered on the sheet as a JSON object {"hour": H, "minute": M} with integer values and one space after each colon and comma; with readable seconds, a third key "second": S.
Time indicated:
{"hour": 6, "minute": 4}
